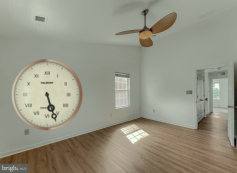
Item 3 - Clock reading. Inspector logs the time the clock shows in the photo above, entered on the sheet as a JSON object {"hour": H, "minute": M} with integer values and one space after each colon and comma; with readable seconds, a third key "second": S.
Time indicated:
{"hour": 5, "minute": 27}
